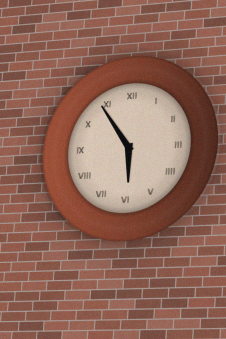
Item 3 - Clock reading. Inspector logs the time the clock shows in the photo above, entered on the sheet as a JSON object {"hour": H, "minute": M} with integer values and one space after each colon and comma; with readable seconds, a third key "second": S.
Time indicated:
{"hour": 5, "minute": 54}
